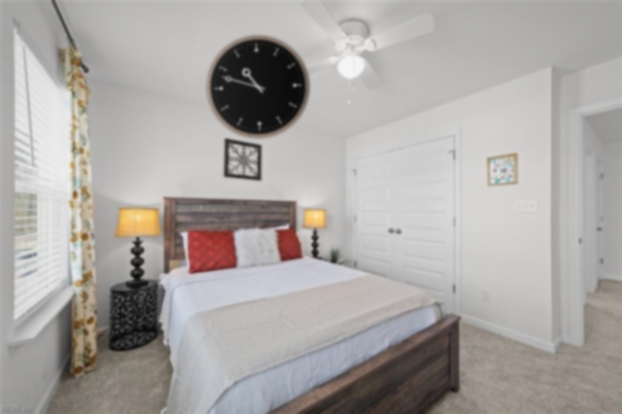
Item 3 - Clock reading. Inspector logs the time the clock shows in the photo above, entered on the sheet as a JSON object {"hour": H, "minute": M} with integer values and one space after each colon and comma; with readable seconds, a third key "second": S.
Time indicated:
{"hour": 10, "minute": 48}
